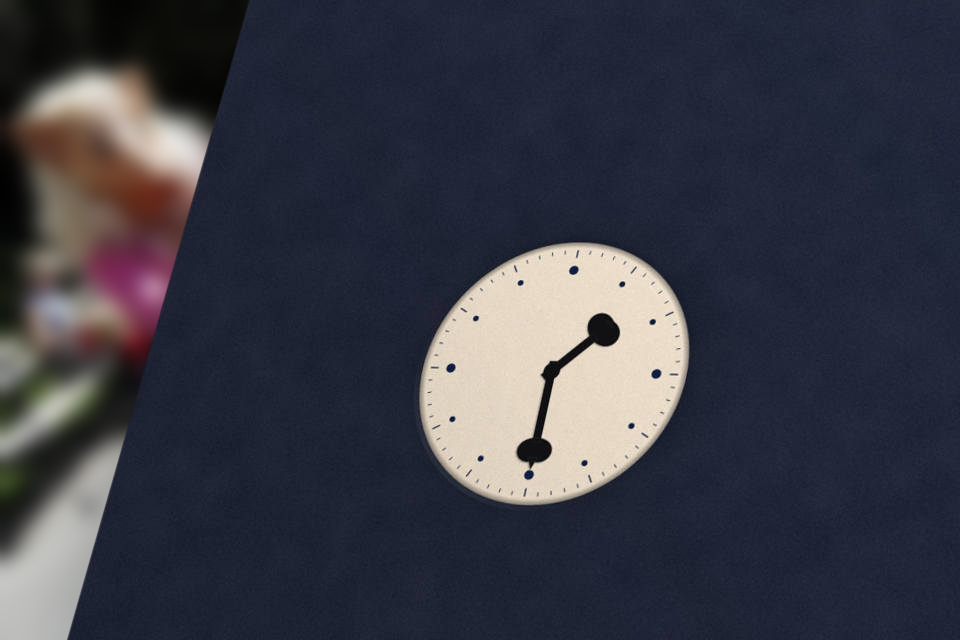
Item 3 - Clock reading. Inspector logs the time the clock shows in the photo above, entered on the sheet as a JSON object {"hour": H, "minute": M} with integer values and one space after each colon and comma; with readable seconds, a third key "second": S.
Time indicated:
{"hour": 1, "minute": 30}
